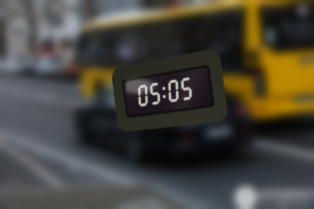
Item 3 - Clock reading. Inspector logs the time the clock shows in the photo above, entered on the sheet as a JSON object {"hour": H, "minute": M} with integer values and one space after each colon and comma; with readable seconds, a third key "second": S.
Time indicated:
{"hour": 5, "minute": 5}
